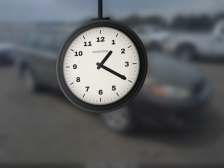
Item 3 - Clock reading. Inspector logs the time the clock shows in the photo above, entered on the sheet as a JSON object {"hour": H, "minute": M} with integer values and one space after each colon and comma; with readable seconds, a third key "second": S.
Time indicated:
{"hour": 1, "minute": 20}
